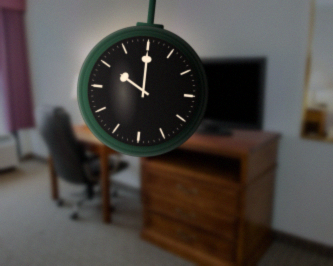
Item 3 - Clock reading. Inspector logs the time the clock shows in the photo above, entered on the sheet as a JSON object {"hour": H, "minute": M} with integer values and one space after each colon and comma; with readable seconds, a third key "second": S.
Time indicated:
{"hour": 10, "minute": 0}
